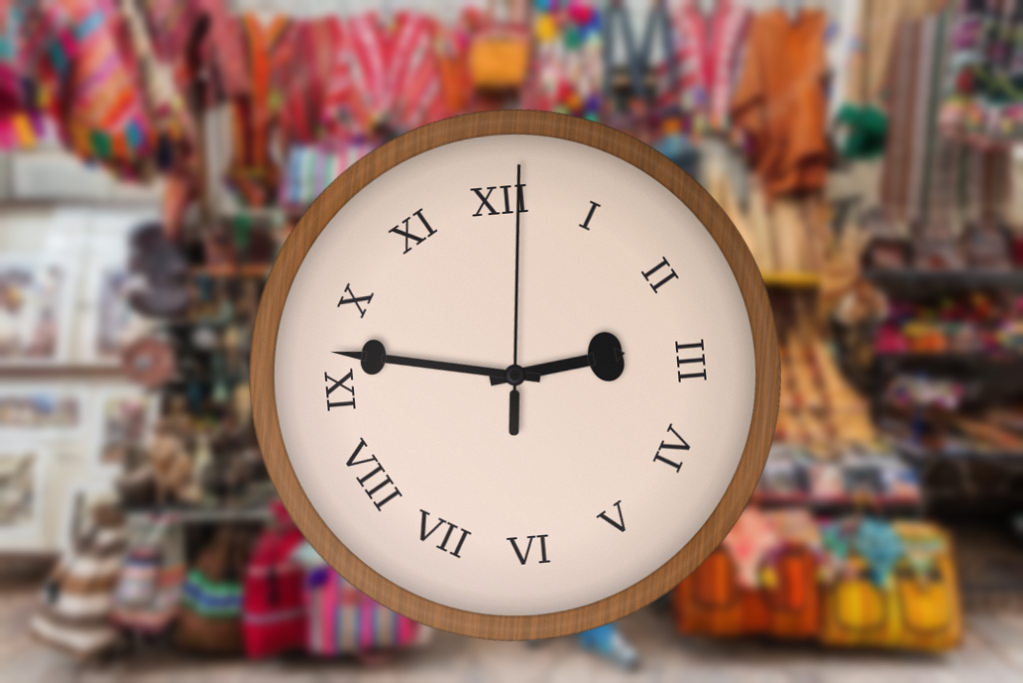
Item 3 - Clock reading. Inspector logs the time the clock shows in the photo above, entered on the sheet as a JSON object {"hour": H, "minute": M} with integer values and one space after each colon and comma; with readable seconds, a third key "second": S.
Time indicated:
{"hour": 2, "minute": 47, "second": 1}
